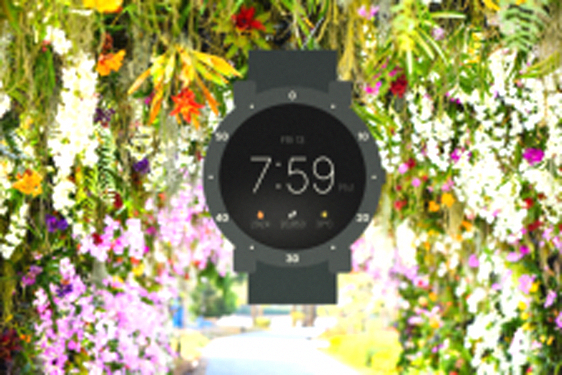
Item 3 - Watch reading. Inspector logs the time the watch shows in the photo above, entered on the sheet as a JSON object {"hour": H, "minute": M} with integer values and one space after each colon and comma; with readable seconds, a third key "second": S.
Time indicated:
{"hour": 7, "minute": 59}
